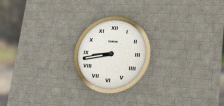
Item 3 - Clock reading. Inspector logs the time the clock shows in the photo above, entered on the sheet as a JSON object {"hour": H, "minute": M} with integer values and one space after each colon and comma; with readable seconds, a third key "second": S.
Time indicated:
{"hour": 8, "minute": 43}
